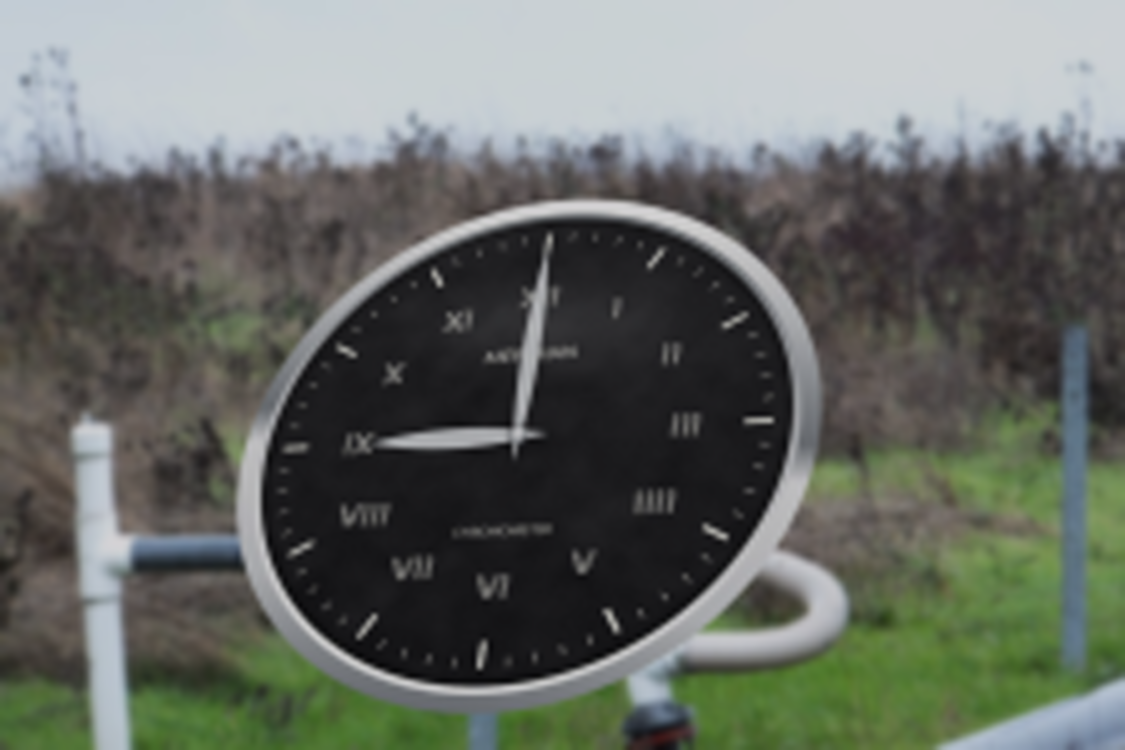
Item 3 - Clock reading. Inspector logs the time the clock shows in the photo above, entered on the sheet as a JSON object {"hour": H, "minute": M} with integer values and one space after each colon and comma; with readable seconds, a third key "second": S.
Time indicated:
{"hour": 9, "minute": 0}
